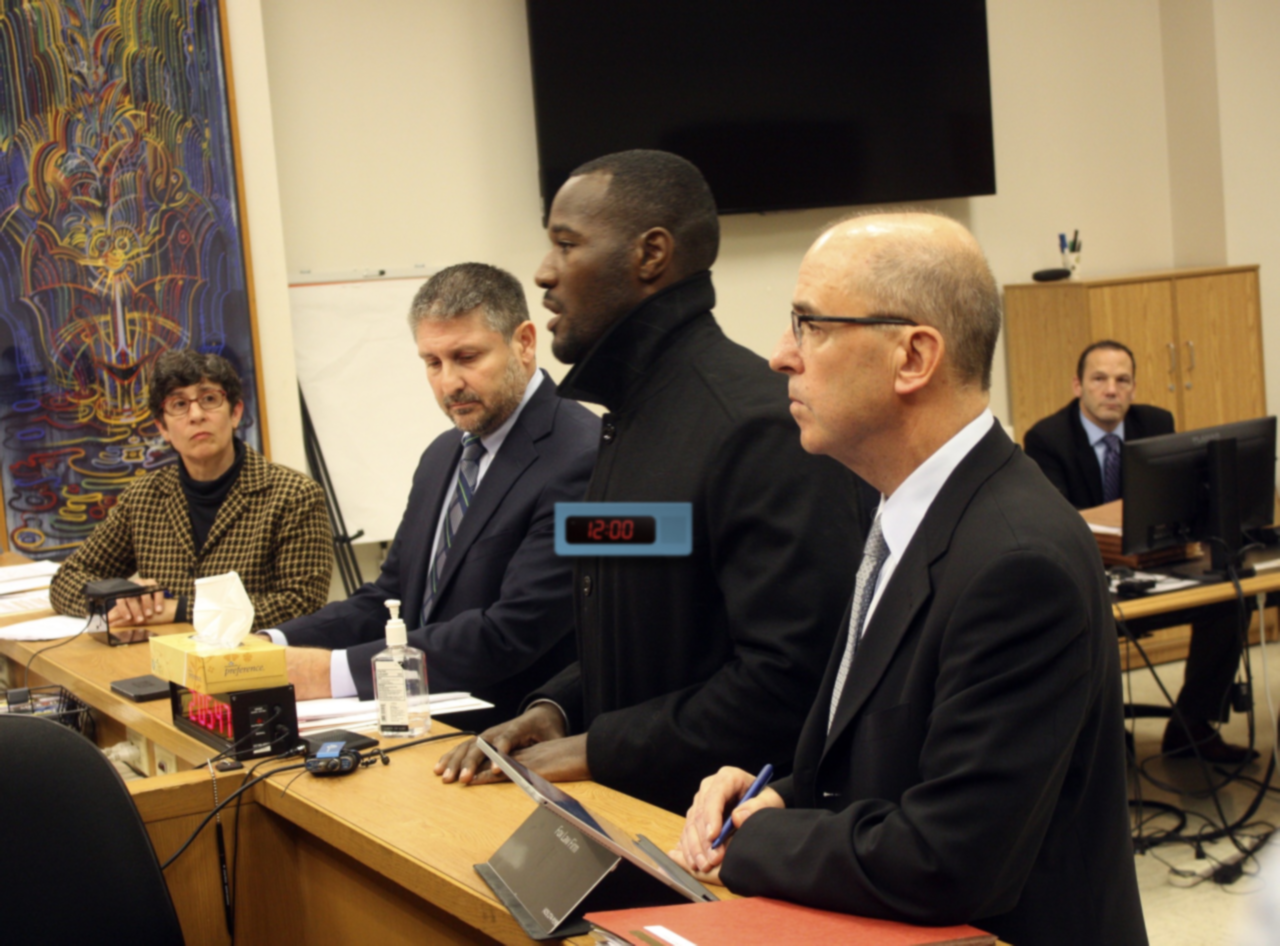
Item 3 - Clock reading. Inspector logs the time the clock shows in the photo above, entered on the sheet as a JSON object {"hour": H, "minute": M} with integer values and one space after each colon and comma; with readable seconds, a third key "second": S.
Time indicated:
{"hour": 12, "minute": 0}
